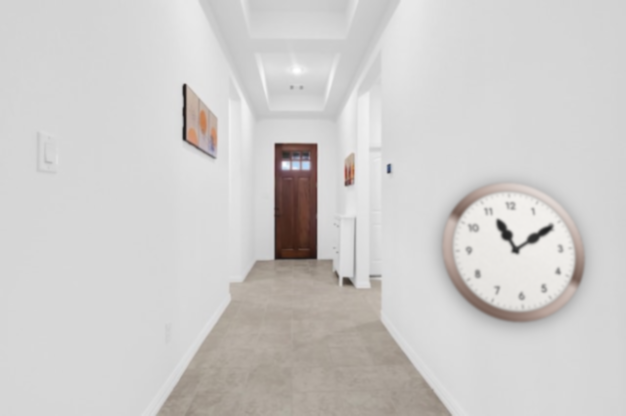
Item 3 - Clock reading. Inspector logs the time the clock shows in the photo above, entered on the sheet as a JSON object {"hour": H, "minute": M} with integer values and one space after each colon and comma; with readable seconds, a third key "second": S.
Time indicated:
{"hour": 11, "minute": 10}
